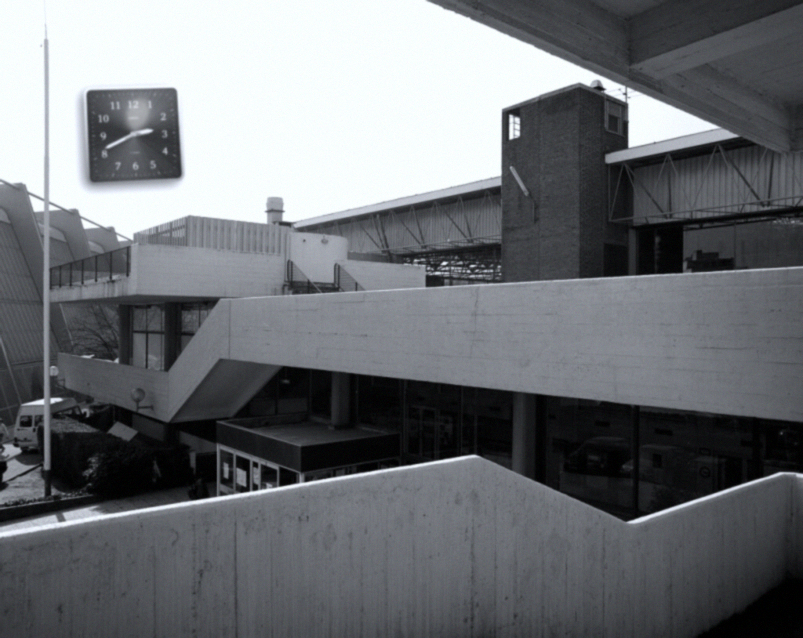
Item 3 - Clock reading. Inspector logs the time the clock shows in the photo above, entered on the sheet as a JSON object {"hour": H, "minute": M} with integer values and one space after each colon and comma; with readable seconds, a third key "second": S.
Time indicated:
{"hour": 2, "minute": 41}
